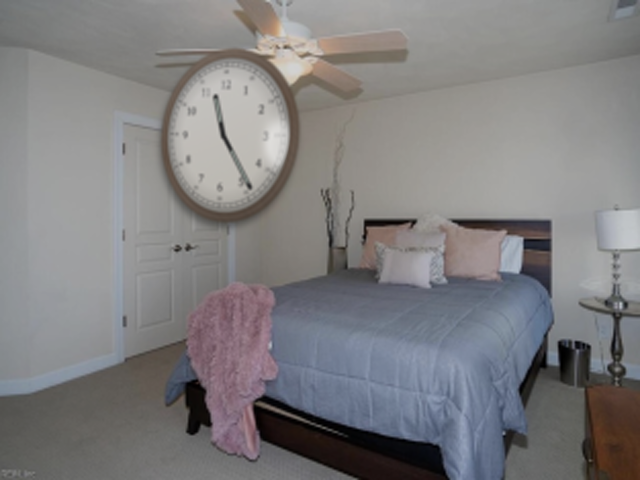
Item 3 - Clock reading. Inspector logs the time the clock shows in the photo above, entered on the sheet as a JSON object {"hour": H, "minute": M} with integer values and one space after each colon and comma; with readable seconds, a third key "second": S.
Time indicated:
{"hour": 11, "minute": 24}
